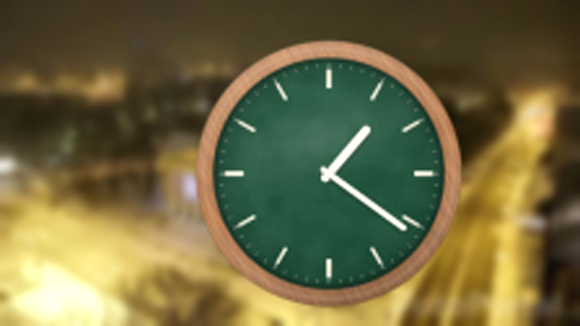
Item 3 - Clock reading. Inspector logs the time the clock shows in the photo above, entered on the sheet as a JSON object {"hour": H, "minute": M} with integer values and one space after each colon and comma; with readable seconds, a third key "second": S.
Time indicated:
{"hour": 1, "minute": 21}
